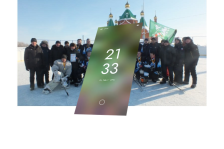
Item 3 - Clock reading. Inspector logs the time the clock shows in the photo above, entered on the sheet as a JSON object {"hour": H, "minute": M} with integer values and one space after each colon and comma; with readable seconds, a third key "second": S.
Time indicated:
{"hour": 21, "minute": 33}
